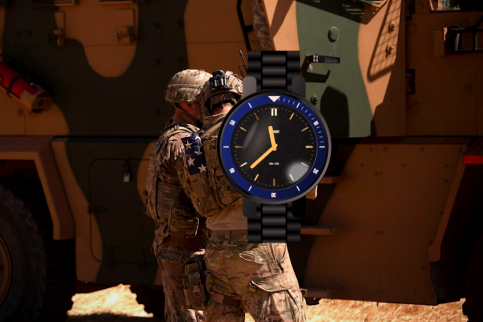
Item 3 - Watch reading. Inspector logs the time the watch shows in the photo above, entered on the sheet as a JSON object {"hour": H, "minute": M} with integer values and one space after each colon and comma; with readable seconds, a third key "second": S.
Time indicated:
{"hour": 11, "minute": 38}
